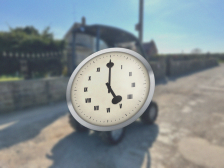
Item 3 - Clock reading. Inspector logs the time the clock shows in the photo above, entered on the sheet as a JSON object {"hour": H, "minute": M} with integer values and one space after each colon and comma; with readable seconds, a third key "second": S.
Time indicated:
{"hour": 5, "minute": 0}
